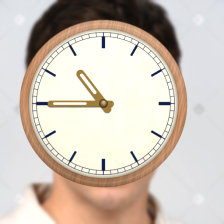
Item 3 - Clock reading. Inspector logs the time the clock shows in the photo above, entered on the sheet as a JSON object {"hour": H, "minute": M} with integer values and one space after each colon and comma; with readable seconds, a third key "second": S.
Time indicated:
{"hour": 10, "minute": 45}
